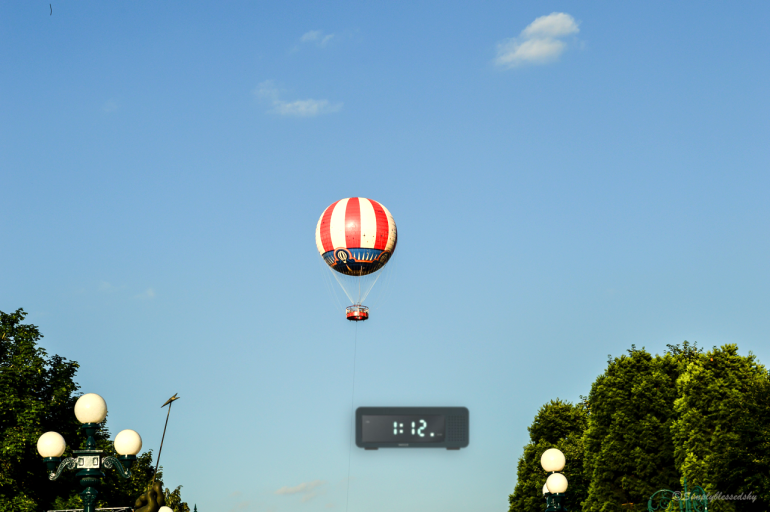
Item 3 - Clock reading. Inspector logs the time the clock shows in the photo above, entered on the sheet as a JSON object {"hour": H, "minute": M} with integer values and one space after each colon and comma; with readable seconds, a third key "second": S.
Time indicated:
{"hour": 1, "minute": 12}
